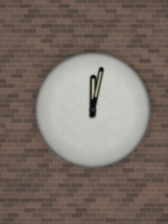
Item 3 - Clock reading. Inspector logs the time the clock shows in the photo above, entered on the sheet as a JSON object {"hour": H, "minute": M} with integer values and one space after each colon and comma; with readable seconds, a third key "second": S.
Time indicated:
{"hour": 12, "minute": 2}
